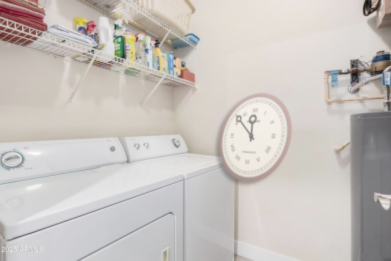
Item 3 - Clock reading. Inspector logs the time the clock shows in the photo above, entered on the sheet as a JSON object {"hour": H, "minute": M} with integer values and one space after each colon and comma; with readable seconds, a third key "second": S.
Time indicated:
{"hour": 11, "minute": 52}
